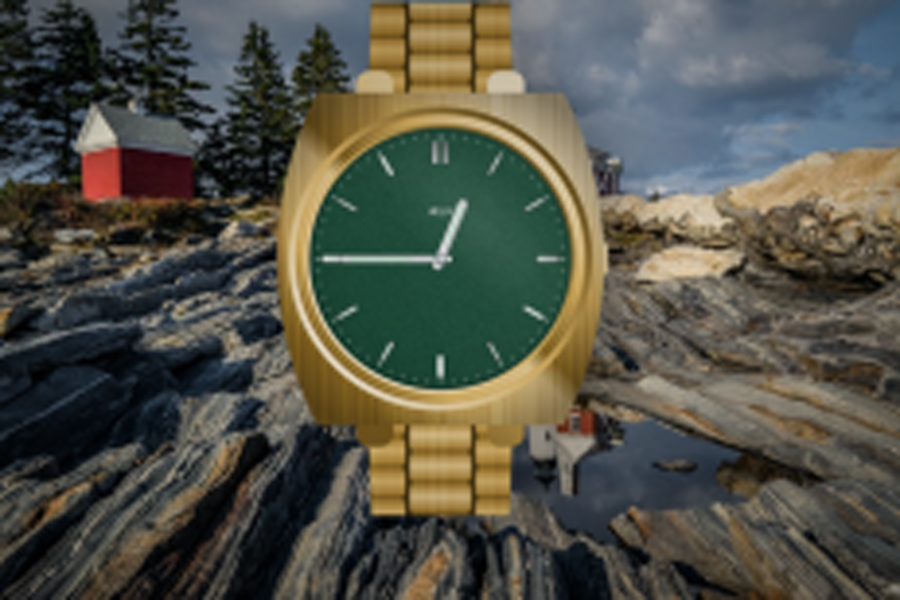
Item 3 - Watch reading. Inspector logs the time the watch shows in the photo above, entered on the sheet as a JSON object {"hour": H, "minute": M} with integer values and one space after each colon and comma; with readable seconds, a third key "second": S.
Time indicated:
{"hour": 12, "minute": 45}
